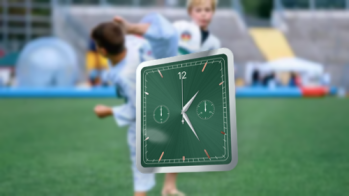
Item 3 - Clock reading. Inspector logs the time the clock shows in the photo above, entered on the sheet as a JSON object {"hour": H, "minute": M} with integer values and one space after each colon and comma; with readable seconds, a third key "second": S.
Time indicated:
{"hour": 1, "minute": 25}
